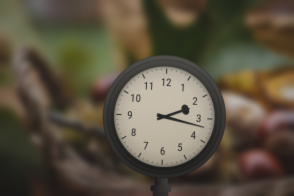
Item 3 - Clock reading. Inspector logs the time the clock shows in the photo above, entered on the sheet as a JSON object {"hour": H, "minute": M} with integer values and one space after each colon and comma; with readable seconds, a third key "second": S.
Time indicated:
{"hour": 2, "minute": 17}
